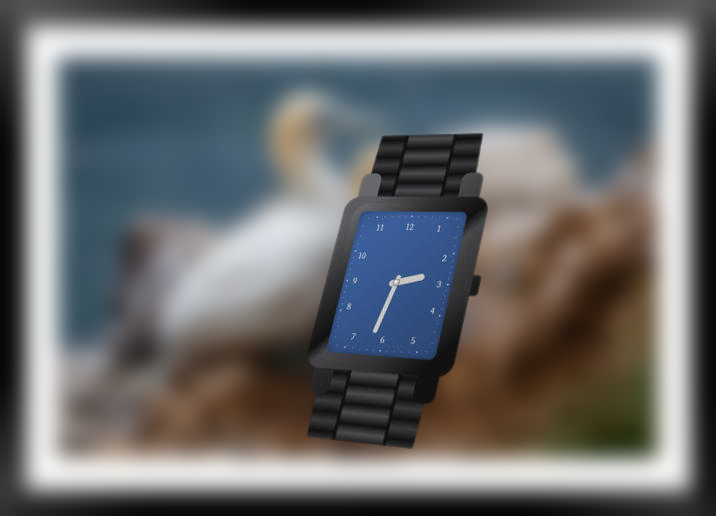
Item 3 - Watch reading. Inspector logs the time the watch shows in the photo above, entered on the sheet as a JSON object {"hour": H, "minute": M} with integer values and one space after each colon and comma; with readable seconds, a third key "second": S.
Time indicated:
{"hour": 2, "minute": 32}
